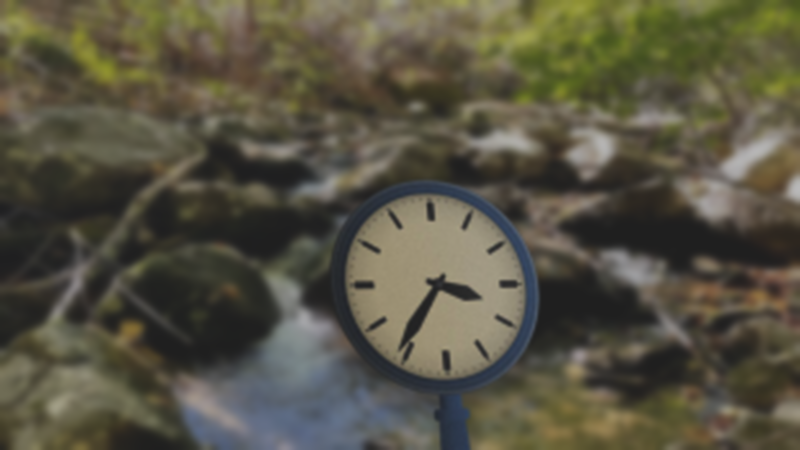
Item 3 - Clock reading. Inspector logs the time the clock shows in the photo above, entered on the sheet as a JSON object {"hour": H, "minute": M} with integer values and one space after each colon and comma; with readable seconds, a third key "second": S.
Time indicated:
{"hour": 3, "minute": 36}
